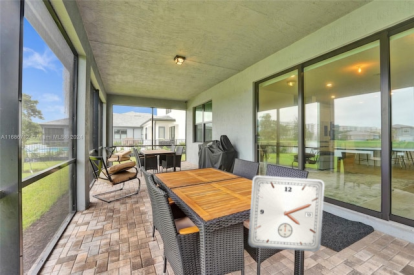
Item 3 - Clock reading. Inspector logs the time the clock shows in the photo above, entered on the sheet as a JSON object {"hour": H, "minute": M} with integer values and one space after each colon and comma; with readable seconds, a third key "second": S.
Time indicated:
{"hour": 4, "minute": 11}
